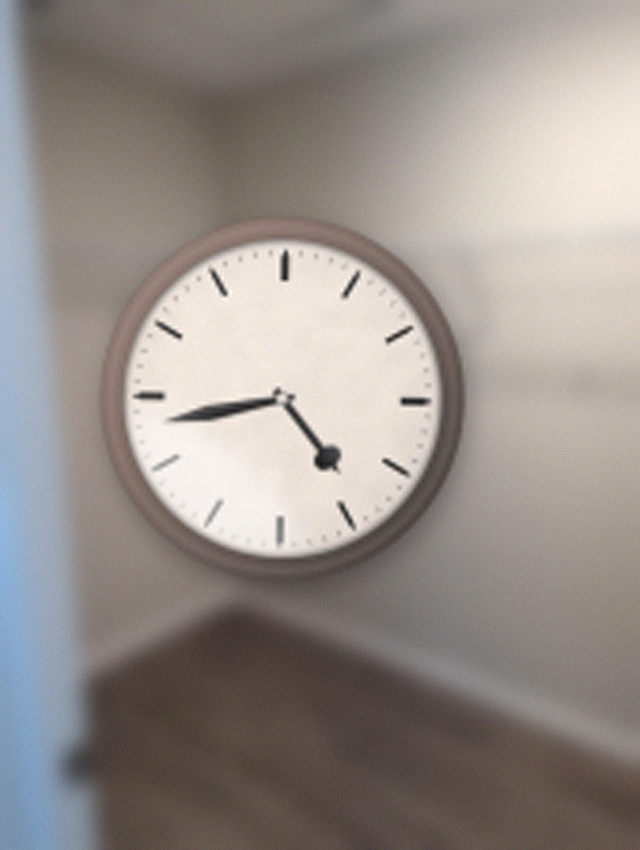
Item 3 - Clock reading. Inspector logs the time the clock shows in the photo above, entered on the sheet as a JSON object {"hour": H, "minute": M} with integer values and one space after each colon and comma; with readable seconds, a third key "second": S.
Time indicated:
{"hour": 4, "minute": 43}
